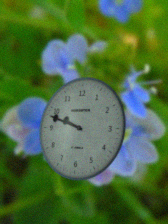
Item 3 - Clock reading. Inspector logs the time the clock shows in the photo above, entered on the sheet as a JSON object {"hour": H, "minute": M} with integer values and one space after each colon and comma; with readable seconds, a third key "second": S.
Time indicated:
{"hour": 9, "minute": 48}
